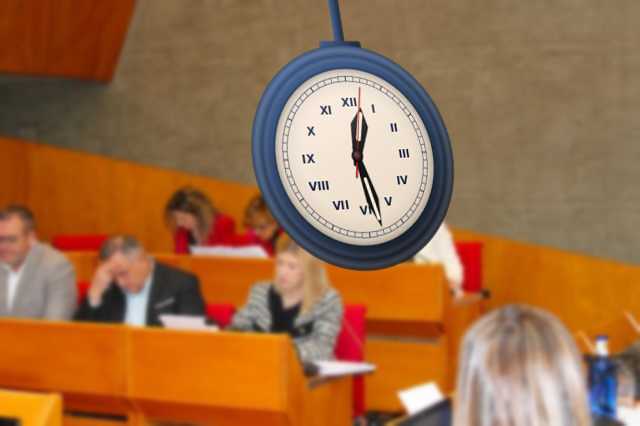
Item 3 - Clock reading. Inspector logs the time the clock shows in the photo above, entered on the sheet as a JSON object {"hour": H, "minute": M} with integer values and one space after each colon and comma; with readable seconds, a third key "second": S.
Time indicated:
{"hour": 12, "minute": 28, "second": 2}
